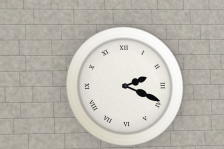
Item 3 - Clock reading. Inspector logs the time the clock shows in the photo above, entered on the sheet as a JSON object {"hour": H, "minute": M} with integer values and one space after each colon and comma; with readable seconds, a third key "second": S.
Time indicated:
{"hour": 2, "minute": 19}
